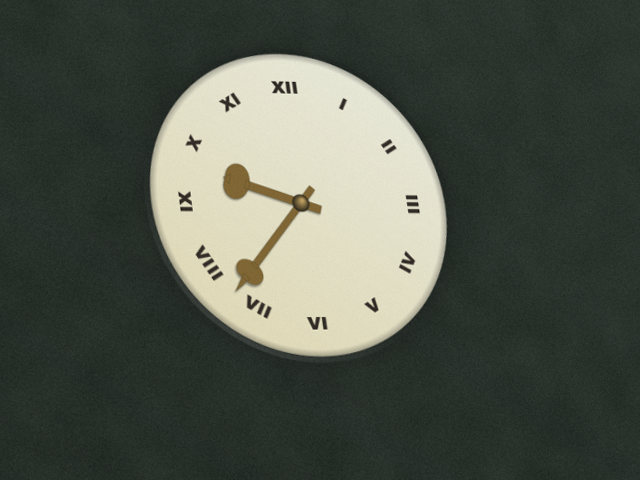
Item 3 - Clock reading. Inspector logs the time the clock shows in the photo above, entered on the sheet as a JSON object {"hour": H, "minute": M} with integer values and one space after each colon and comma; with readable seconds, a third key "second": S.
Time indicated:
{"hour": 9, "minute": 37}
